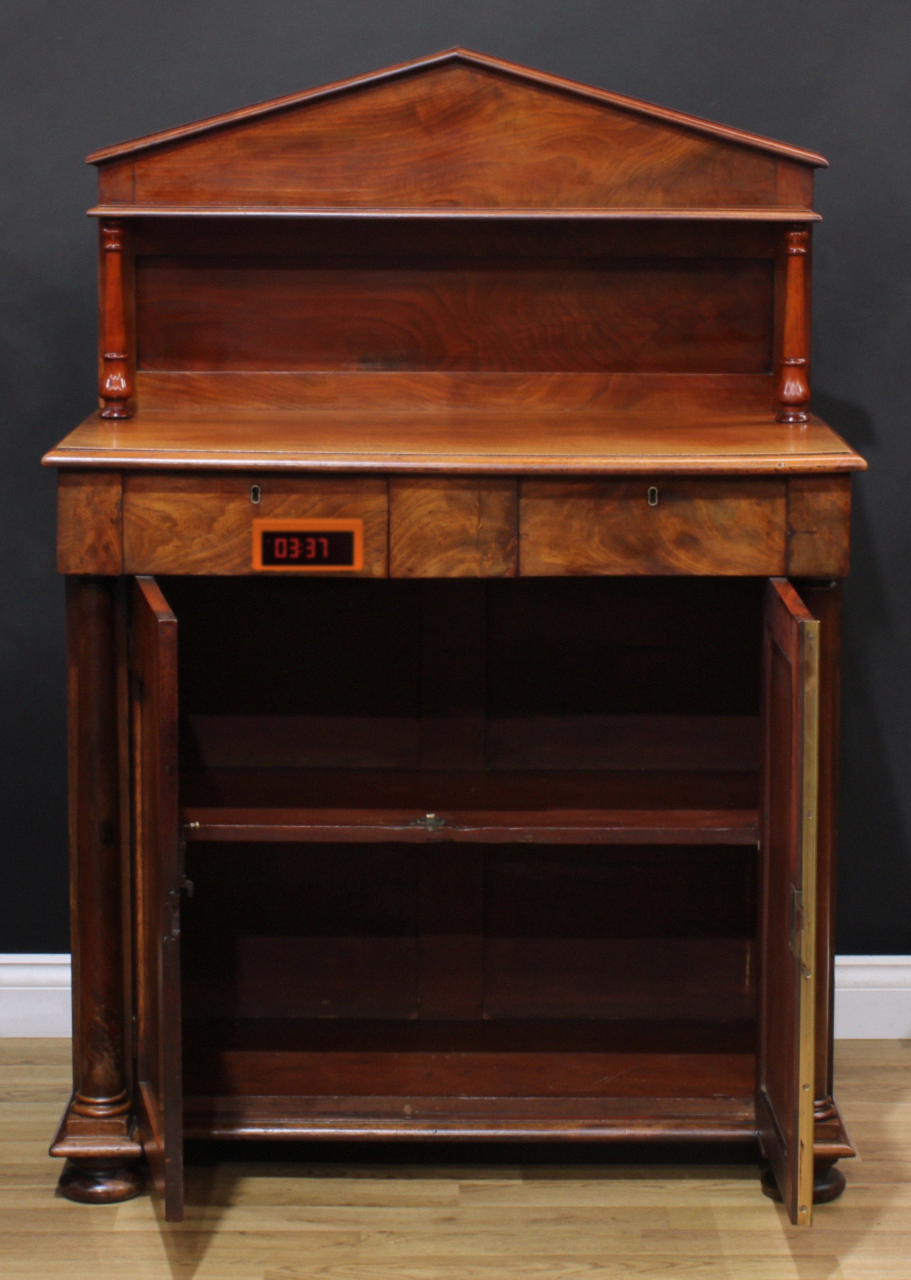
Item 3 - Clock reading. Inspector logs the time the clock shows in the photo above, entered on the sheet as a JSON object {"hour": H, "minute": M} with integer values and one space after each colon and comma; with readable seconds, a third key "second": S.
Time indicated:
{"hour": 3, "minute": 37}
